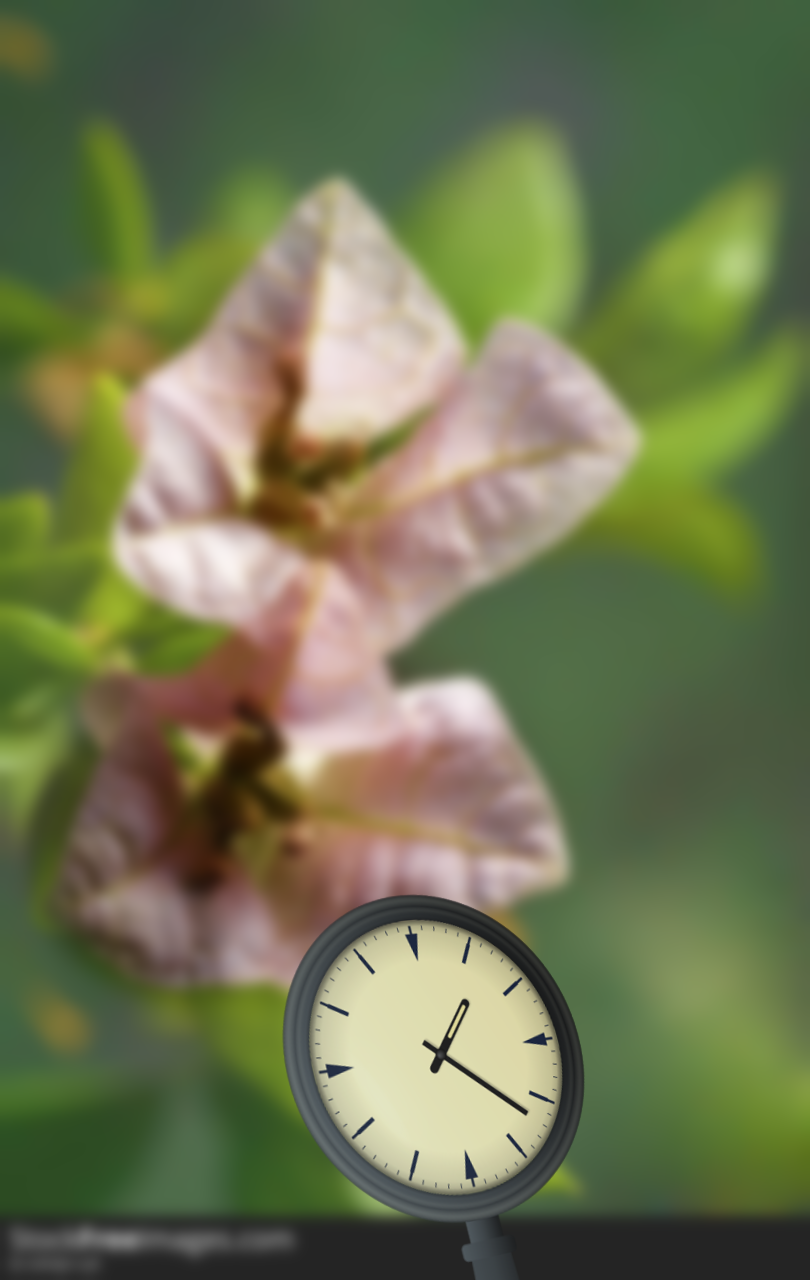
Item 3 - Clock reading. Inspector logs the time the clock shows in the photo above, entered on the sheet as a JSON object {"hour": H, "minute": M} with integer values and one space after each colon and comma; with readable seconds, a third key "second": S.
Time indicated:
{"hour": 1, "minute": 22}
